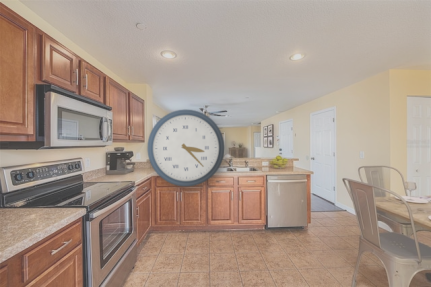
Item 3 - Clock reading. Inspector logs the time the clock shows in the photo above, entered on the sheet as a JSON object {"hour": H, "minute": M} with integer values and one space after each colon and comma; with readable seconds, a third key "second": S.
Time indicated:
{"hour": 3, "minute": 23}
